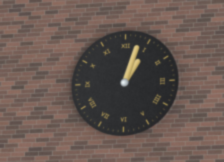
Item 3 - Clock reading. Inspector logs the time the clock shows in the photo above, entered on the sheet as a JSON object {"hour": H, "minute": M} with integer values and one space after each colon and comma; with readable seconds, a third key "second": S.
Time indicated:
{"hour": 1, "minute": 3}
